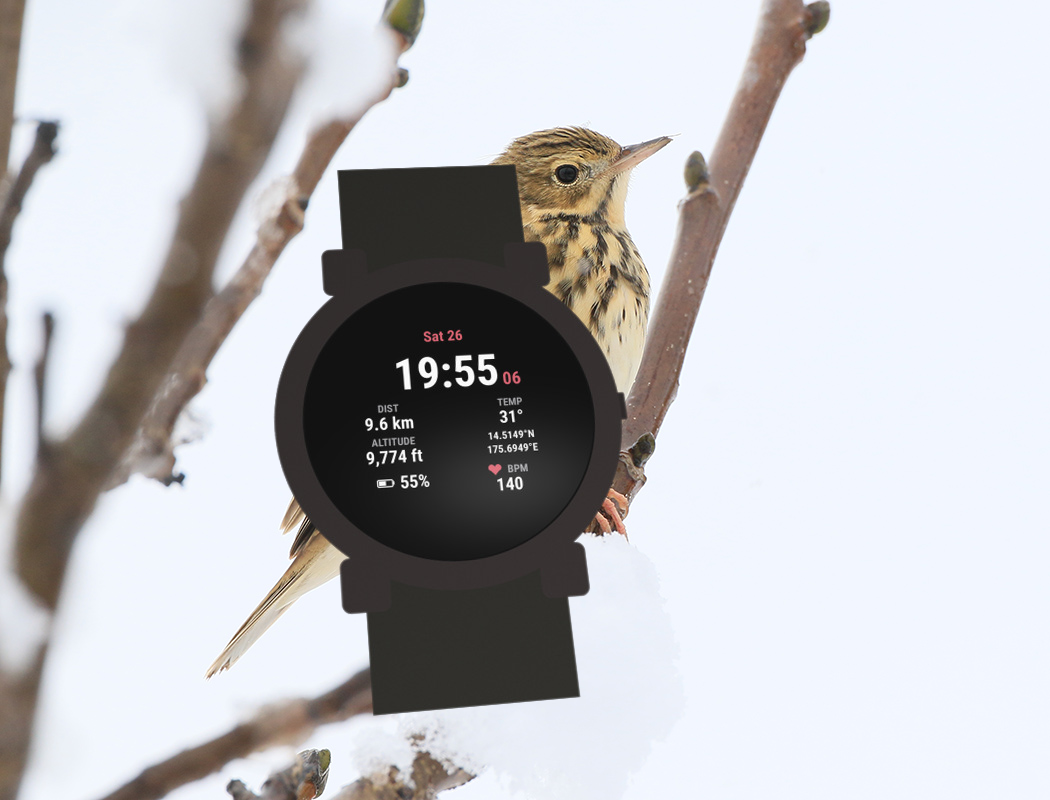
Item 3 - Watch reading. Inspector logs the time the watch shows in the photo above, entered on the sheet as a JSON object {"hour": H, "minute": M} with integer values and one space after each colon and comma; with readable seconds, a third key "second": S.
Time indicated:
{"hour": 19, "minute": 55, "second": 6}
